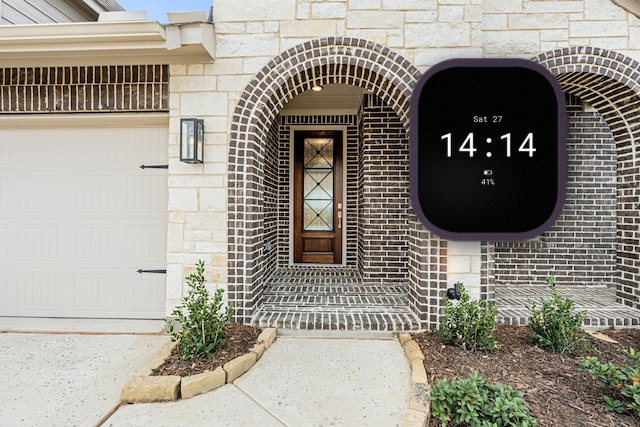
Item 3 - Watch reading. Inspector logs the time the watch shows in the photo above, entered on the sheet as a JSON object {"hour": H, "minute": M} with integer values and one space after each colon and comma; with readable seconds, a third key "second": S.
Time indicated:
{"hour": 14, "minute": 14}
